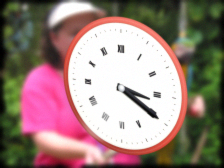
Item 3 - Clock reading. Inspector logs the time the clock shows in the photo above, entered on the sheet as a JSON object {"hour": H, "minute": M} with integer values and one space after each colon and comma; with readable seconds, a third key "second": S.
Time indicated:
{"hour": 3, "minute": 20}
